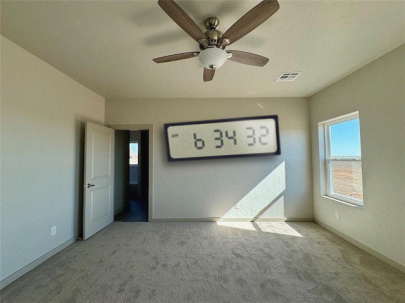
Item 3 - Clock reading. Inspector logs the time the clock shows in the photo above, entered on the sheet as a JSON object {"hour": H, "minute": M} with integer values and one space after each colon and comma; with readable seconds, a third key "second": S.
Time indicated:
{"hour": 6, "minute": 34, "second": 32}
